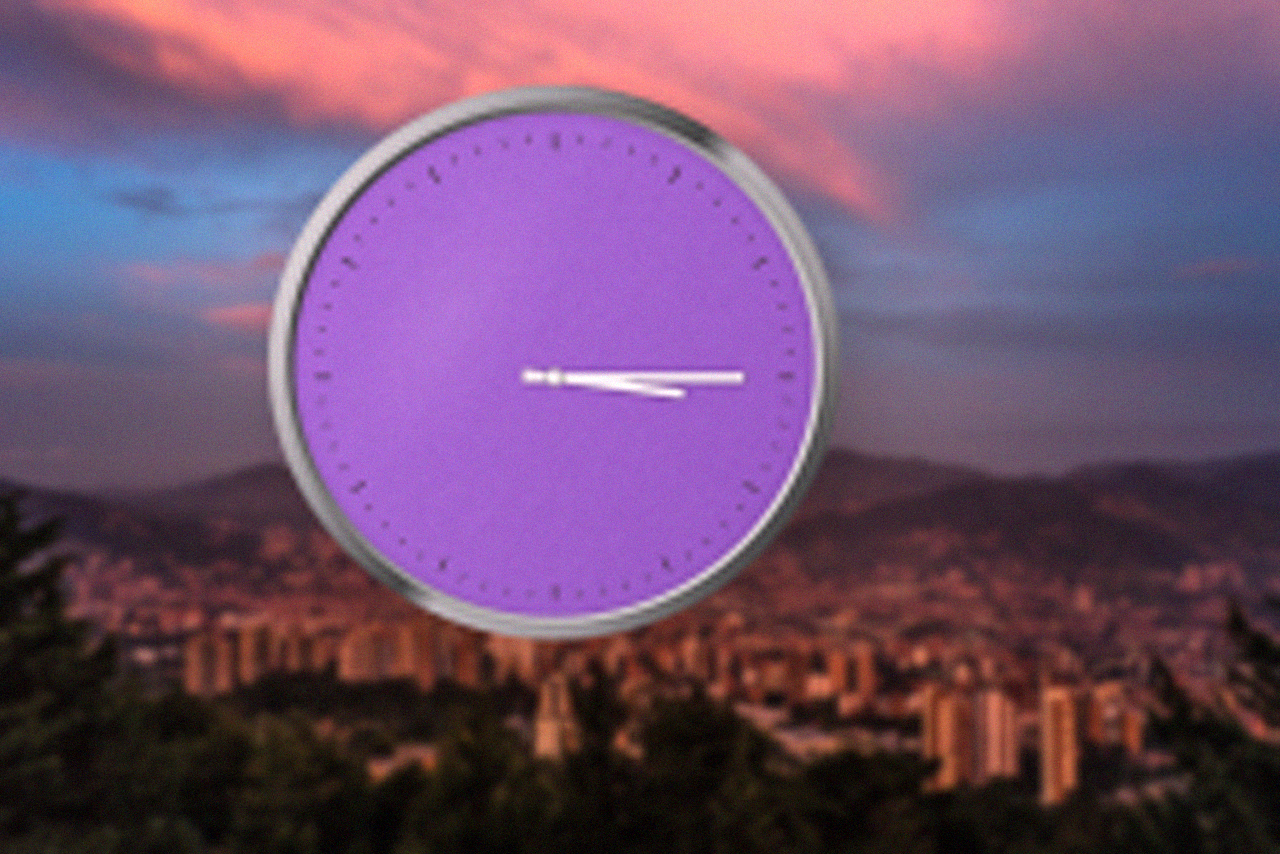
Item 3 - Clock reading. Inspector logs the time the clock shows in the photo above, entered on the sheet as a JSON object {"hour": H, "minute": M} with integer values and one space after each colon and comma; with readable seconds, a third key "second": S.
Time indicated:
{"hour": 3, "minute": 15}
